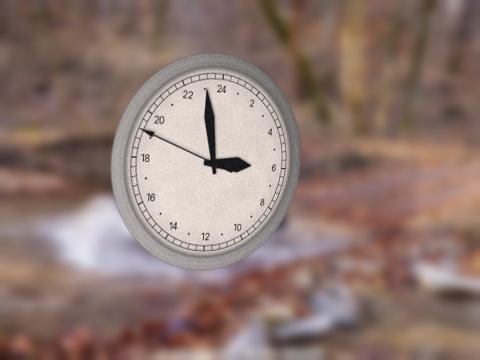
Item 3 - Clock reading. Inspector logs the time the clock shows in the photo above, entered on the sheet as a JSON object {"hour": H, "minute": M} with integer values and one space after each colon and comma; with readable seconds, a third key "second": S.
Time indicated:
{"hour": 5, "minute": 57, "second": 48}
